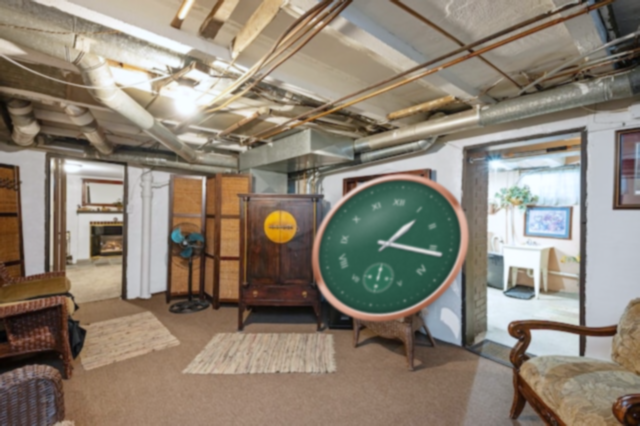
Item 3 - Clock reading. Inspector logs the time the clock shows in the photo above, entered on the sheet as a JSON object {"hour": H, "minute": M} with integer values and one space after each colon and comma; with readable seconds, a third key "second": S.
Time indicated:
{"hour": 1, "minute": 16}
